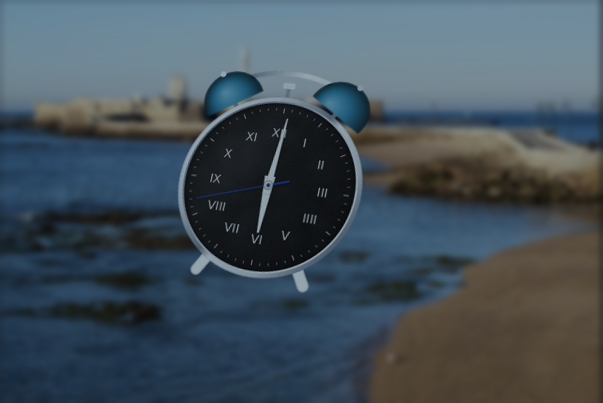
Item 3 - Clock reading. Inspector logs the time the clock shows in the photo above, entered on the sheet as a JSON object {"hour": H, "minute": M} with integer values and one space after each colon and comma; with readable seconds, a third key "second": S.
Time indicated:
{"hour": 6, "minute": 0, "second": 42}
